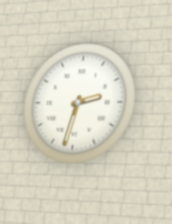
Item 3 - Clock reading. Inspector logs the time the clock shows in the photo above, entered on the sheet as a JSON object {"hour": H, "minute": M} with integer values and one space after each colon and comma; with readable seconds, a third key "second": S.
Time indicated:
{"hour": 2, "minute": 32}
